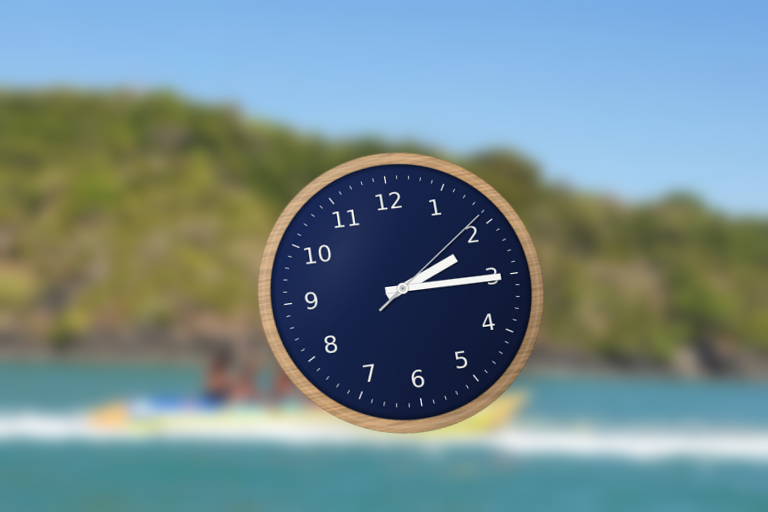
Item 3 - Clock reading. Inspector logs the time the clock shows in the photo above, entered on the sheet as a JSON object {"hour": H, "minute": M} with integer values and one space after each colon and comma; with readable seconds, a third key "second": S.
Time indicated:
{"hour": 2, "minute": 15, "second": 9}
